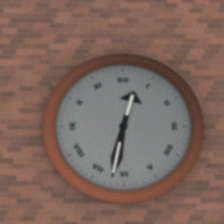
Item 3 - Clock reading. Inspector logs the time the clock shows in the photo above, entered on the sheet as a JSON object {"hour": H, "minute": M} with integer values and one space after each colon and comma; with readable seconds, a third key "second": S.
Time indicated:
{"hour": 12, "minute": 32}
